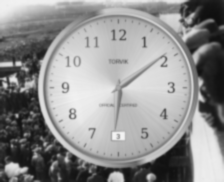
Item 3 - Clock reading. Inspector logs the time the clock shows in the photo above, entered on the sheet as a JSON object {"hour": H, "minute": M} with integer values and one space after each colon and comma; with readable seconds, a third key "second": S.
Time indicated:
{"hour": 6, "minute": 9}
